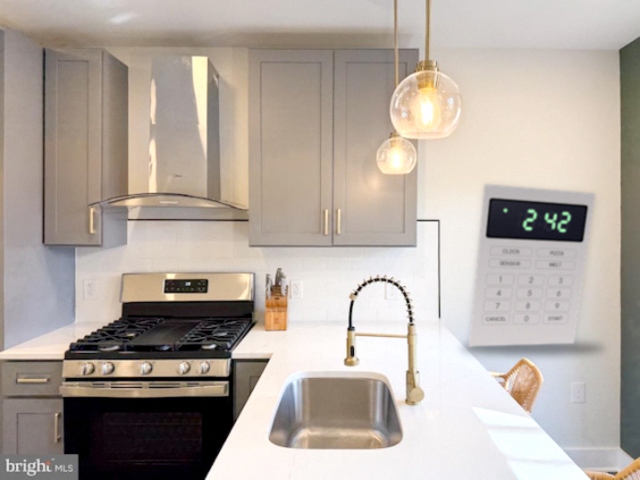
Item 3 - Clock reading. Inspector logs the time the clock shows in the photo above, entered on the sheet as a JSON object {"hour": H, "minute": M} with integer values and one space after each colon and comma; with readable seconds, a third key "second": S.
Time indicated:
{"hour": 2, "minute": 42}
